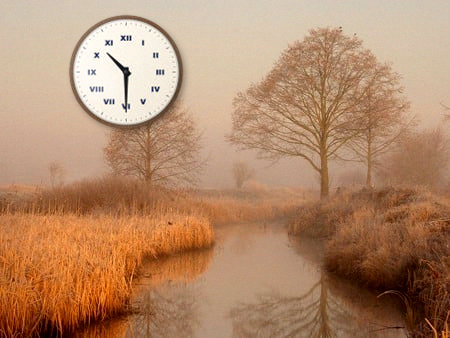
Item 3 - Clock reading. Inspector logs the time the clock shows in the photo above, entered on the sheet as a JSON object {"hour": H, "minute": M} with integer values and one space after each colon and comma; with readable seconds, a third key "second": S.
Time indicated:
{"hour": 10, "minute": 30}
